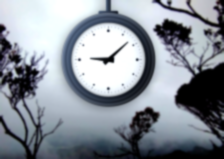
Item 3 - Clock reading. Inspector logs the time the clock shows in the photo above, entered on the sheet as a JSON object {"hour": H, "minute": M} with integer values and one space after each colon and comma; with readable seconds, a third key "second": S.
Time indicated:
{"hour": 9, "minute": 8}
